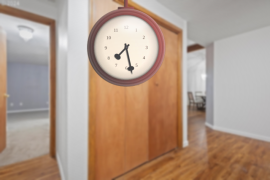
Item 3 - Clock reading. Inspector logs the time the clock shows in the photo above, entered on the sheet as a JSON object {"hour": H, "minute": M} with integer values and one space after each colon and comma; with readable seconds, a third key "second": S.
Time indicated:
{"hour": 7, "minute": 28}
